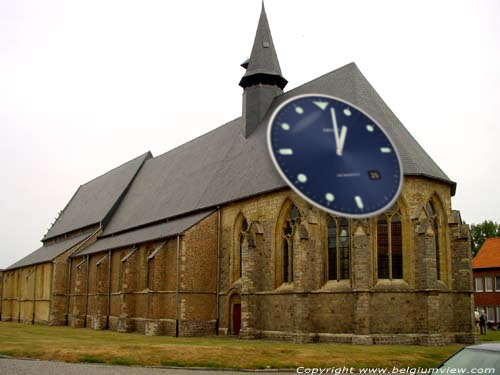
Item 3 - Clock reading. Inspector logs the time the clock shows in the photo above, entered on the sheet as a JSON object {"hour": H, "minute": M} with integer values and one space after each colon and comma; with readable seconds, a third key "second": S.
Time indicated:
{"hour": 1, "minute": 2}
